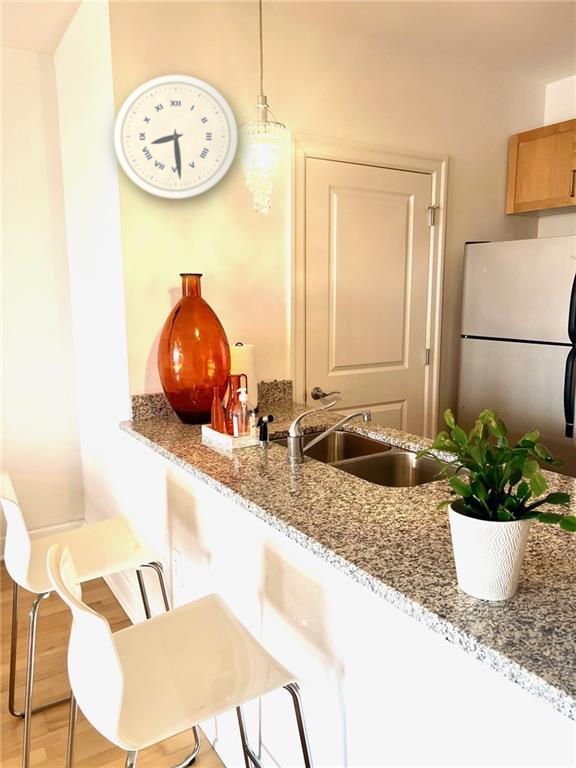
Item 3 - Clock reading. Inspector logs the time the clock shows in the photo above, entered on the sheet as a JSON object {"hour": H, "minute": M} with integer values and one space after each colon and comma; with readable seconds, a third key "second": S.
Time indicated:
{"hour": 8, "minute": 29}
